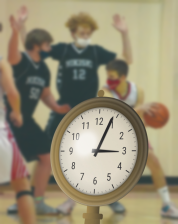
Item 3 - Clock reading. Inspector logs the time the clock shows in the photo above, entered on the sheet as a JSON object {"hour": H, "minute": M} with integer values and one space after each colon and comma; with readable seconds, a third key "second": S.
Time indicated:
{"hour": 3, "minute": 4}
